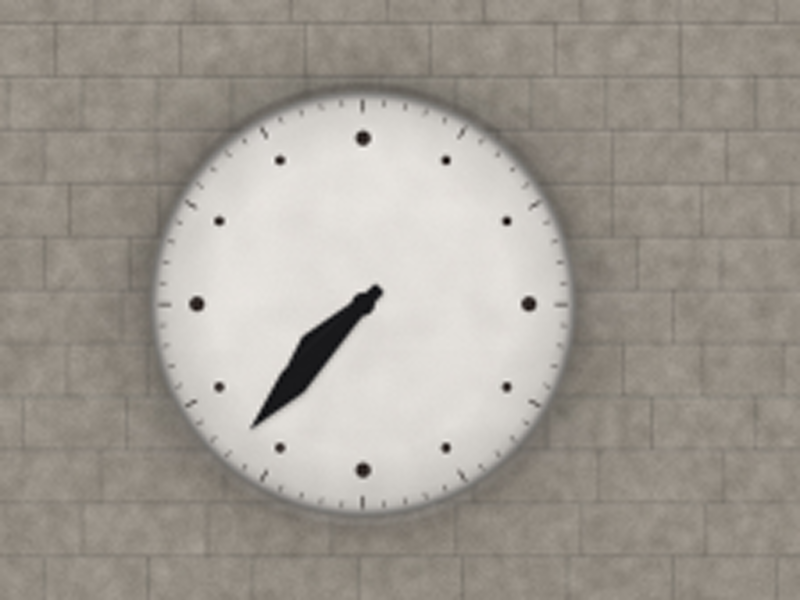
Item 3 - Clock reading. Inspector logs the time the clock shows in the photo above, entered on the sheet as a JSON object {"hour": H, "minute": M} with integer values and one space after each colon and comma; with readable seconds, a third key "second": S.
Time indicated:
{"hour": 7, "minute": 37}
